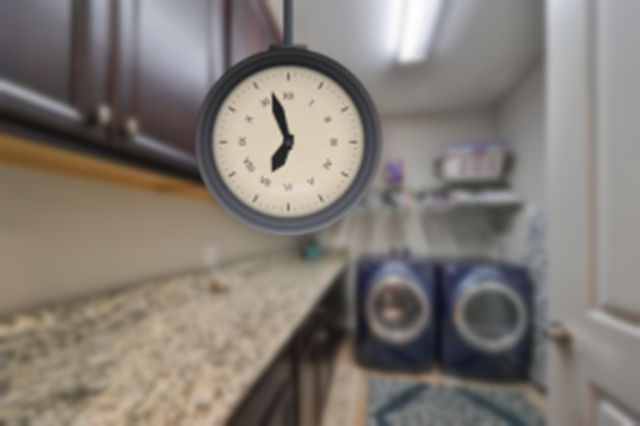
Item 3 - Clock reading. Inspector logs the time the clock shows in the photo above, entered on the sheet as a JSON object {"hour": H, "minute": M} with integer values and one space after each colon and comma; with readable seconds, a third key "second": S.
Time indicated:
{"hour": 6, "minute": 57}
